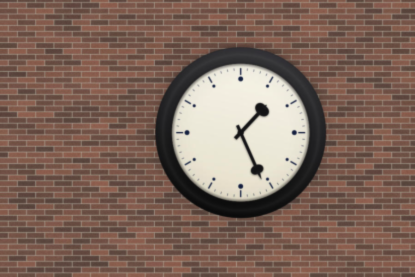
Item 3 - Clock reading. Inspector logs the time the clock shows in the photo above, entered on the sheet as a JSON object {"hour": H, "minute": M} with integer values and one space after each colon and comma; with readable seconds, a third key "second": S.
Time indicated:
{"hour": 1, "minute": 26}
